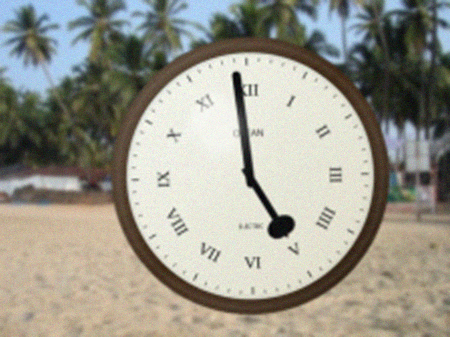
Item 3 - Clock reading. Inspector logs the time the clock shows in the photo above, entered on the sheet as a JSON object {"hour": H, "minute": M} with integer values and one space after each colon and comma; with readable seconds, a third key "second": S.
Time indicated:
{"hour": 4, "minute": 59}
